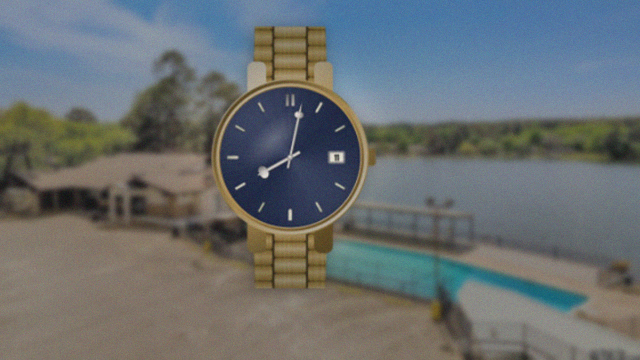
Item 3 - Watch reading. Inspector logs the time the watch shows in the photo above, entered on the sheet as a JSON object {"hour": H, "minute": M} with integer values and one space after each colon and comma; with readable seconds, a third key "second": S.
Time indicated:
{"hour": 8, "minute": 2}
